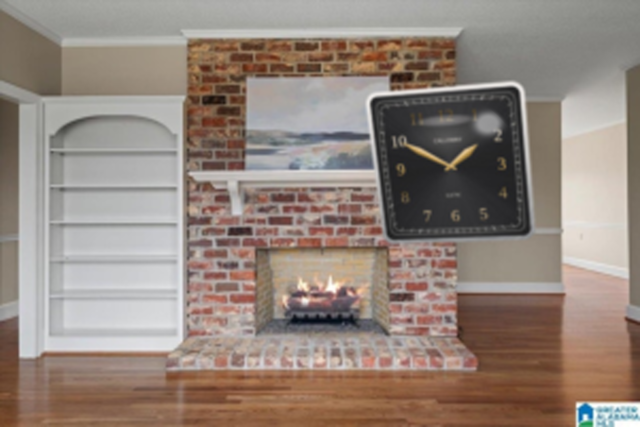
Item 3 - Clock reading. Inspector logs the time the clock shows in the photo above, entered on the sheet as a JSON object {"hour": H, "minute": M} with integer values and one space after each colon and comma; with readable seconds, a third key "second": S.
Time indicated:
{"hour": 1, "minute": 50}
